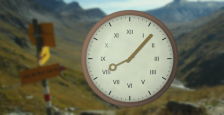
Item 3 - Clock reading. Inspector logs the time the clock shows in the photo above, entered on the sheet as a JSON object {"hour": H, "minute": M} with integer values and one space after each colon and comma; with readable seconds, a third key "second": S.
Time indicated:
{"hour": 8, "minute": 7}
